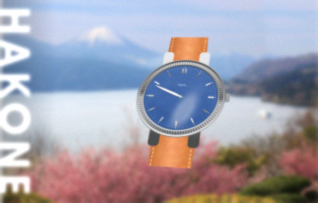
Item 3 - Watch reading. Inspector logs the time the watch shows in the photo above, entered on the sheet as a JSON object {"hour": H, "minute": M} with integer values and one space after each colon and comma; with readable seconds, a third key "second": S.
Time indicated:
{"hour": 9, "minute": 49}
